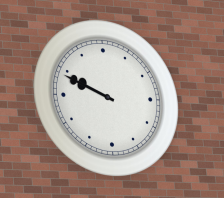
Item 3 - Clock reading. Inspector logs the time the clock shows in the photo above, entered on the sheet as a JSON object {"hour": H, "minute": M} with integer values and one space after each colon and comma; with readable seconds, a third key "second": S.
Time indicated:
{"hour": 9, "minute": 49}
